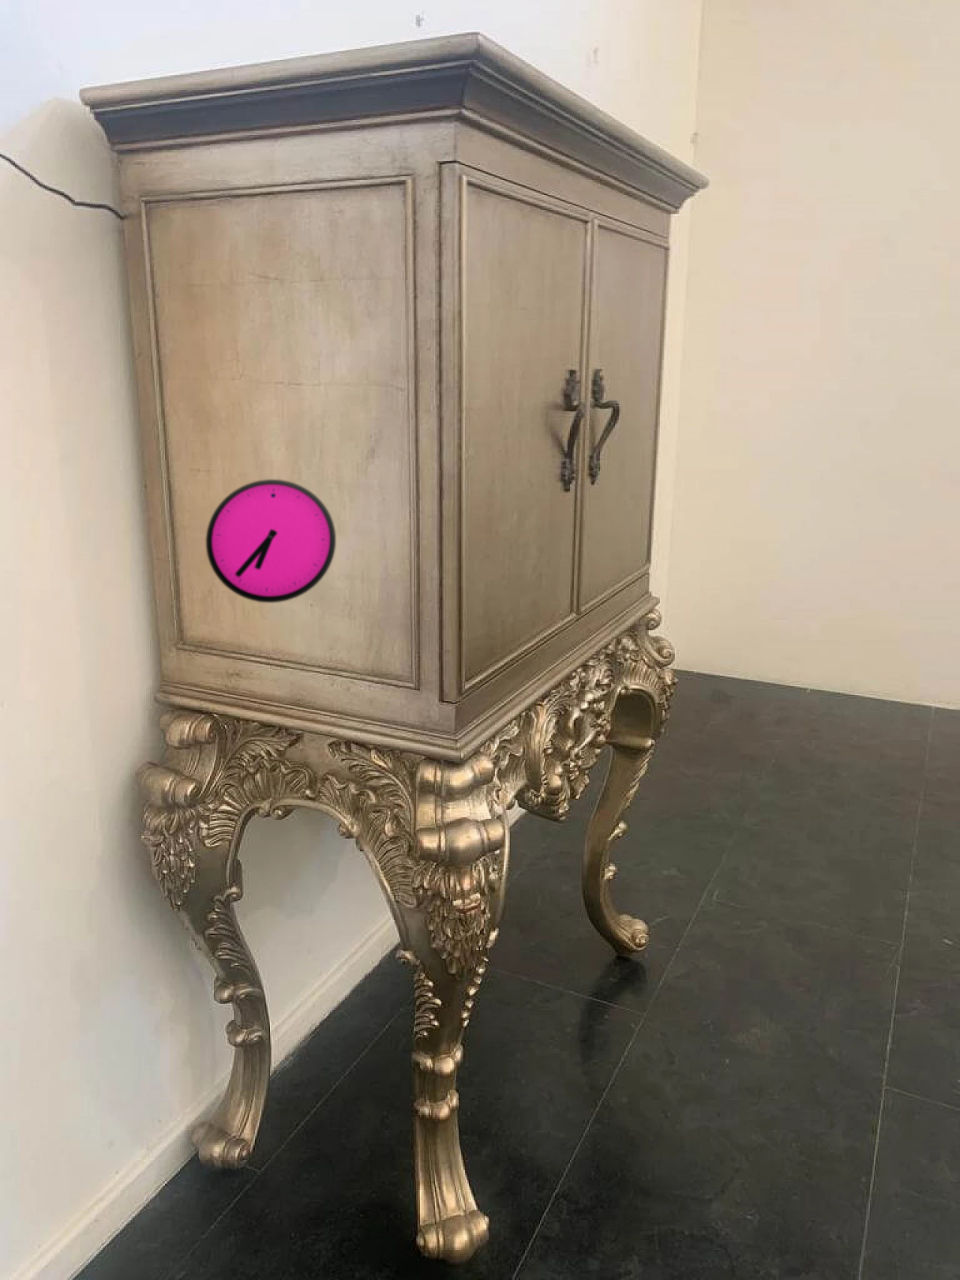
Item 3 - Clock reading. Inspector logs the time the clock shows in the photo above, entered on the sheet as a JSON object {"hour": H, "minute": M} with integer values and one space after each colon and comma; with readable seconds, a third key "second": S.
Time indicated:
{"hour": 6, "minute": 36}
